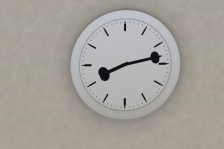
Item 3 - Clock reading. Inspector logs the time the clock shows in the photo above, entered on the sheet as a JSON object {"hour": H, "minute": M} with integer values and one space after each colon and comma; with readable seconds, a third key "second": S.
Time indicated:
{"hour": 8, "minute": 13}
